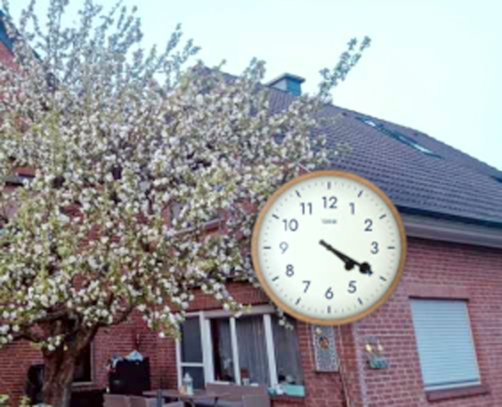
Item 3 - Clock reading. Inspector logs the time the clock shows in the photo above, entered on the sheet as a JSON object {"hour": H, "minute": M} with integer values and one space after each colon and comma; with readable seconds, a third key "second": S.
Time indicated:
{"hour": 4, "minute": 20}
